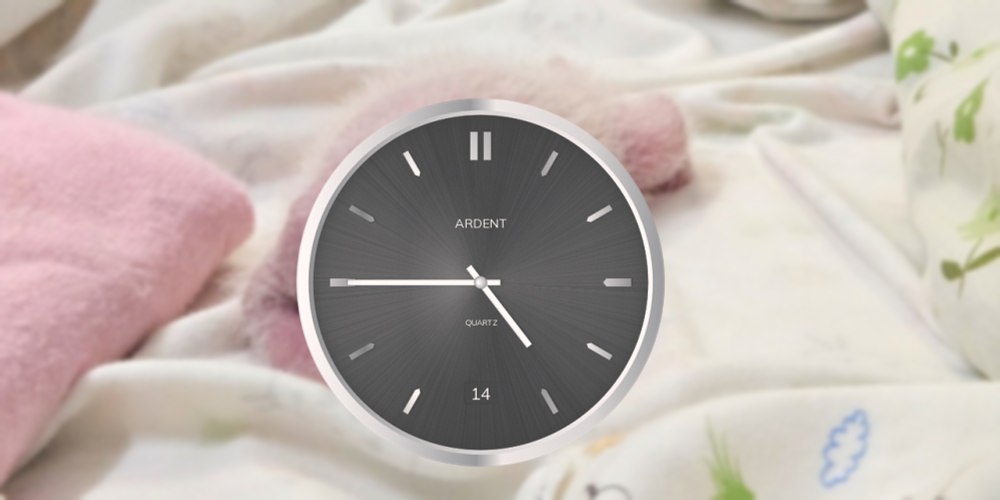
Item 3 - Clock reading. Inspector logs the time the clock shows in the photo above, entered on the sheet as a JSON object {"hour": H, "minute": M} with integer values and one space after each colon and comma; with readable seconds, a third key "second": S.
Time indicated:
{"hour": 4, "minute": 45}
